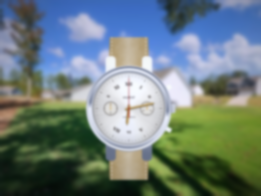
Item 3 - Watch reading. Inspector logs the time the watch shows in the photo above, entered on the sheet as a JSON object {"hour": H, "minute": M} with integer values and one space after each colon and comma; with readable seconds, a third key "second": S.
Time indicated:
{"hour": 6, "minute": 13}
